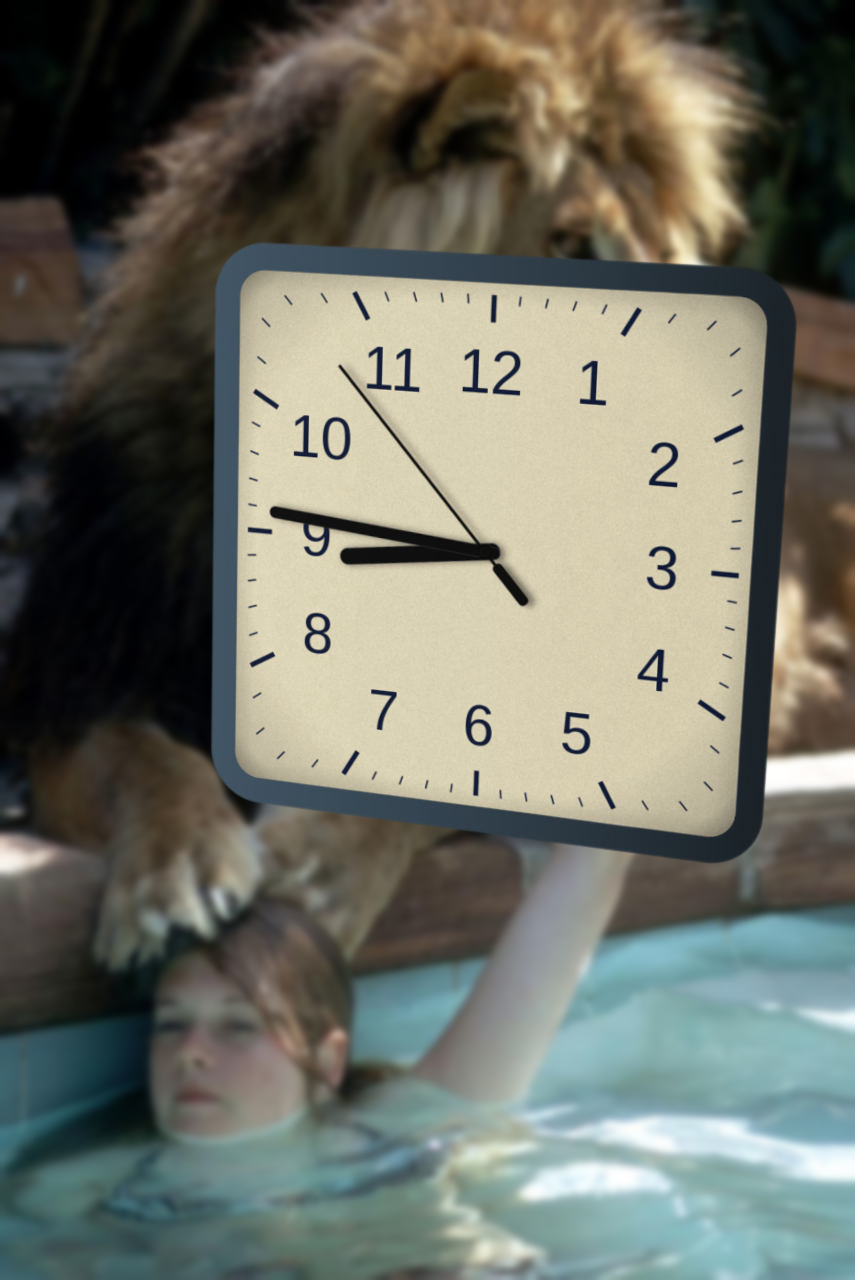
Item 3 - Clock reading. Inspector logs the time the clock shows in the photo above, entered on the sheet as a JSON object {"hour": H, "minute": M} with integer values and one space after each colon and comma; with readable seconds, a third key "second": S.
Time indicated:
{"hour": 8, "minute": 45, "second": 53}
